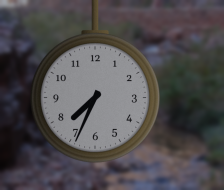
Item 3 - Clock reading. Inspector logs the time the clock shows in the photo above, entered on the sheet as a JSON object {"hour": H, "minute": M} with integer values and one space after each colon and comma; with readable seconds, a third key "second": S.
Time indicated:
{"hour": 7, "minute": 34}
